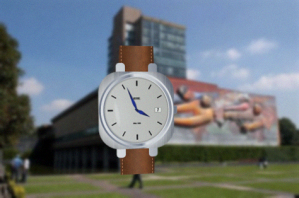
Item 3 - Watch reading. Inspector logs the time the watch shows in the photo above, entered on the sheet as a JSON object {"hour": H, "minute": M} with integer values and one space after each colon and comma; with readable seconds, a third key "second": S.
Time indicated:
{"hour": 3, "minute": 56}
